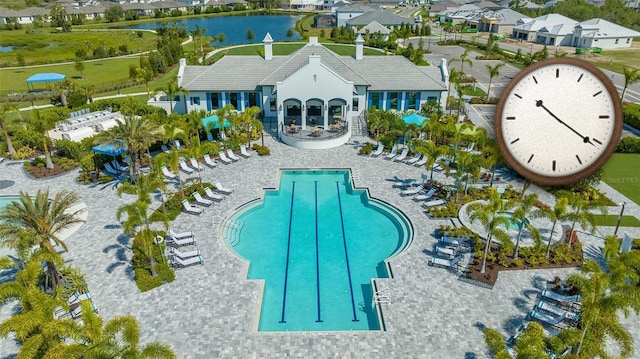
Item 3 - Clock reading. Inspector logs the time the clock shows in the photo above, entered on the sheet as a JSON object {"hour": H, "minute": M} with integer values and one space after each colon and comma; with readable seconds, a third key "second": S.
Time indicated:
{"hour": 10, "minute": 21}
